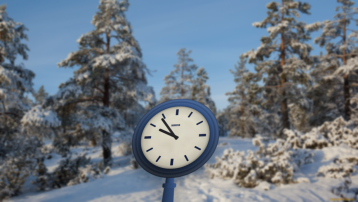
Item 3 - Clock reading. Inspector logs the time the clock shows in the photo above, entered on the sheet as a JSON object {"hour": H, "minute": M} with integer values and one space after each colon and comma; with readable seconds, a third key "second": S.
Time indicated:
{"hour": 9, "minute": 54}
